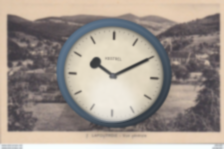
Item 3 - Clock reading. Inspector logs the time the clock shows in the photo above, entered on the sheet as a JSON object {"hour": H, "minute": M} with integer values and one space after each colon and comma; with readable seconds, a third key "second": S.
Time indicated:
{"hour": 10, "minute": 10}
